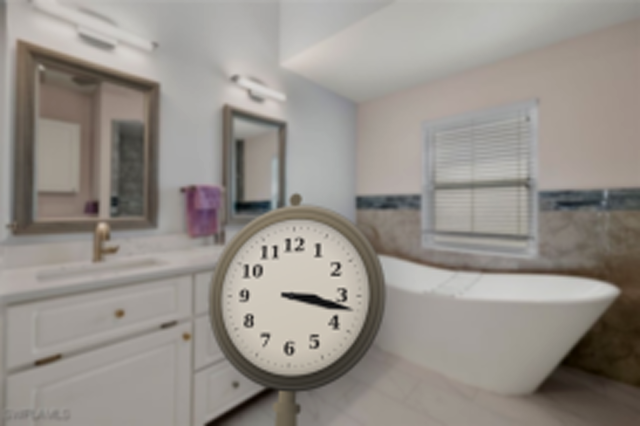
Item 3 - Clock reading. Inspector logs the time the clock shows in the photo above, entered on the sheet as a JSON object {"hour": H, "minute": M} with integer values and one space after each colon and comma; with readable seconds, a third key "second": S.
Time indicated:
{"hour": 3, "minute": 17}
